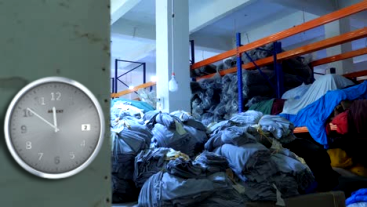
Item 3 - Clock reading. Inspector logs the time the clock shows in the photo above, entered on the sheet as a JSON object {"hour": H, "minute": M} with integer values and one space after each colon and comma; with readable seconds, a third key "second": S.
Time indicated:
{"hour": 11, "minute": 51}
